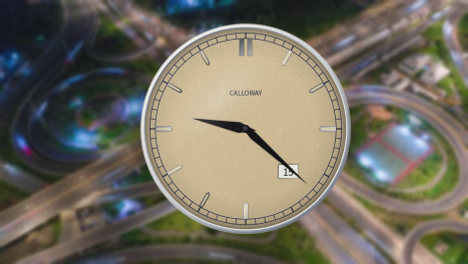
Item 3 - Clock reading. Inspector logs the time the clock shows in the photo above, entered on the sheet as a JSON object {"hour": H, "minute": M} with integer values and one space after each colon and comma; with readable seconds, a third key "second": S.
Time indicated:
{"hour": 9, "minute": 22}
